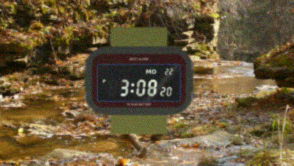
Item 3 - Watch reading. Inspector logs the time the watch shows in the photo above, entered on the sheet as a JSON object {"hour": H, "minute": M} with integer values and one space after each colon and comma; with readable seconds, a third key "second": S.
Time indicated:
{"hour": 3, "minute": 8, "second": 20}
